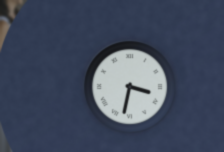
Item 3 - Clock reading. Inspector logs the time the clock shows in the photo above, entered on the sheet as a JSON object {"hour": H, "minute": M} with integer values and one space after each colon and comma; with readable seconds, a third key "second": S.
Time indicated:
{"hour": 3, "minute": 32}
